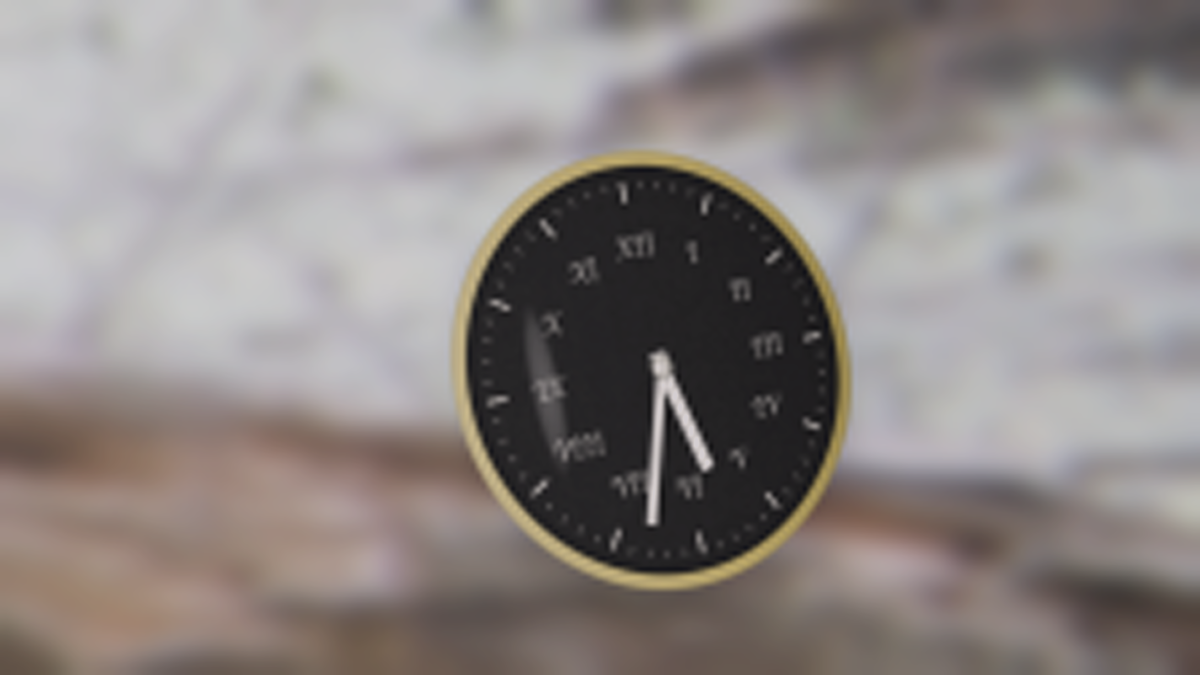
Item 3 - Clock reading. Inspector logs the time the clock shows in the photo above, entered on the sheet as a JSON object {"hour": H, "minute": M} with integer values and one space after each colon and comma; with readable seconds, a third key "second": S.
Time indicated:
{"hour": 5, "minute": 33}
